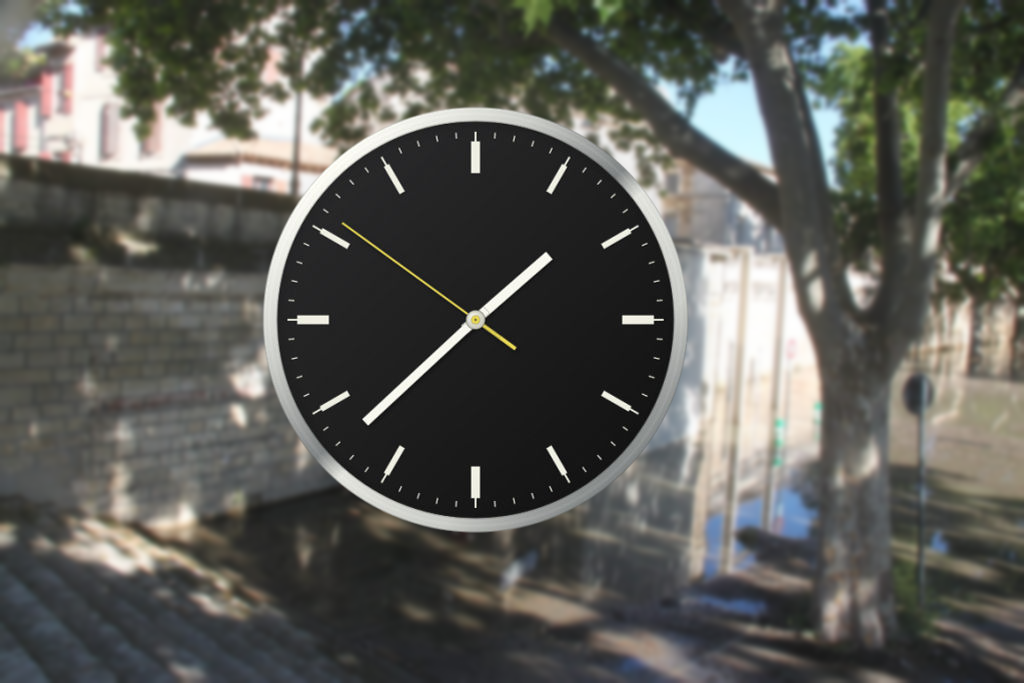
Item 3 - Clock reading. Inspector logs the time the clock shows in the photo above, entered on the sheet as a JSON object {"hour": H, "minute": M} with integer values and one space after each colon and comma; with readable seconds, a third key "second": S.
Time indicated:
{"hour": 1, "minute": 37, "second": 51}
